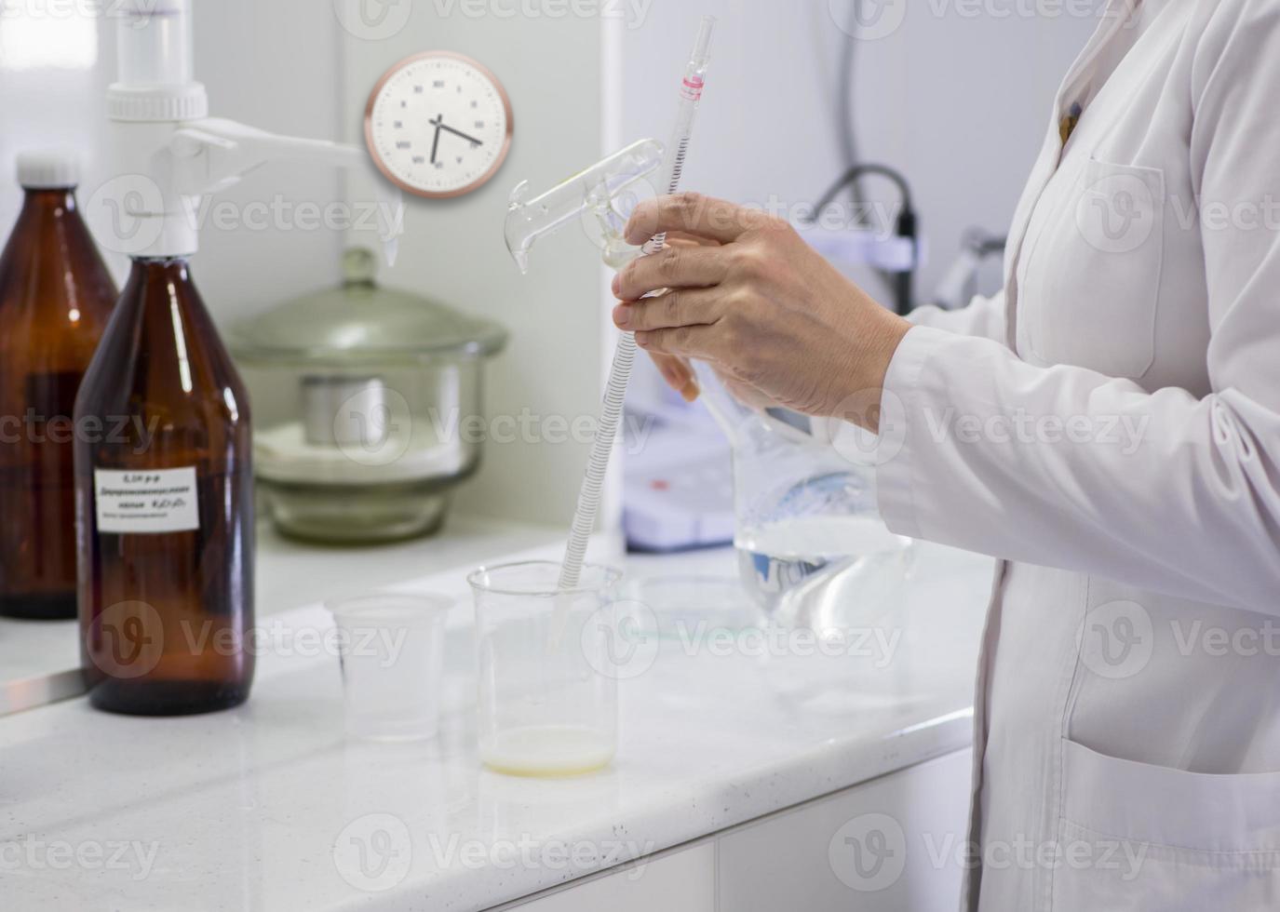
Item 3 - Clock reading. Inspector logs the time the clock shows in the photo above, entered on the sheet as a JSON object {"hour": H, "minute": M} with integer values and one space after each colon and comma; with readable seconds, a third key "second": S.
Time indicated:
{"hour": 6, "minute": 19}
